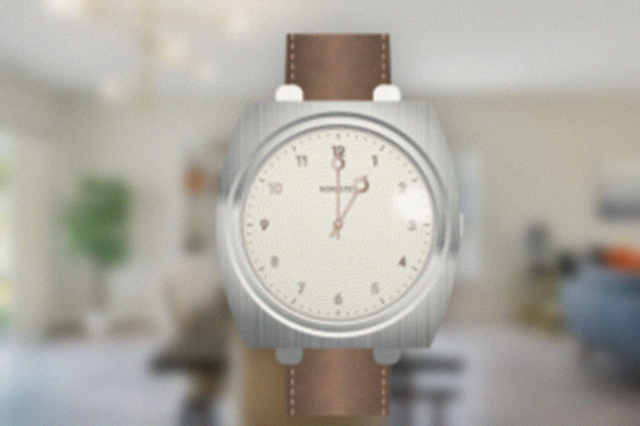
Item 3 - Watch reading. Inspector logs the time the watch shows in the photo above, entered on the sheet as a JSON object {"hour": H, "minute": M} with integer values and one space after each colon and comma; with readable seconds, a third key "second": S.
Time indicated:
{"hour": 1, "minute": 0}
